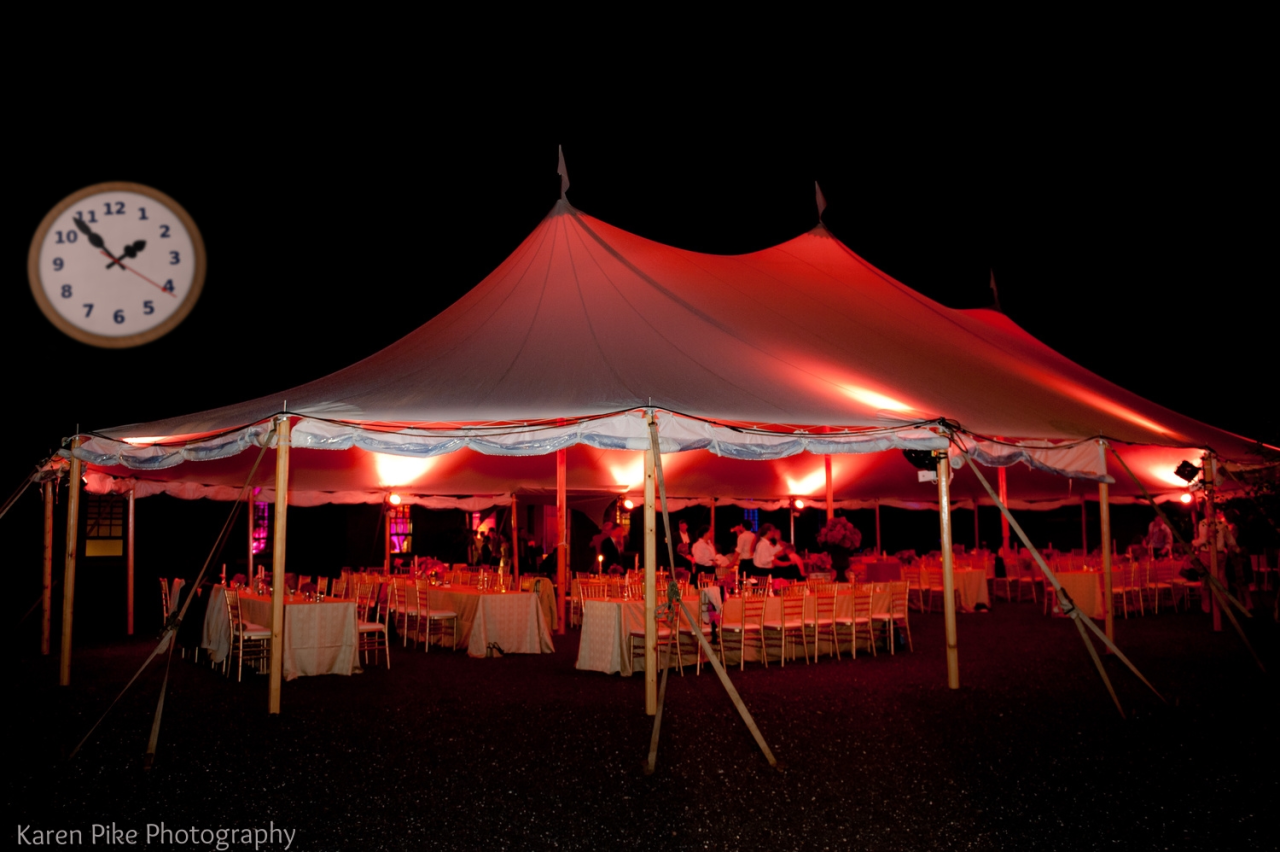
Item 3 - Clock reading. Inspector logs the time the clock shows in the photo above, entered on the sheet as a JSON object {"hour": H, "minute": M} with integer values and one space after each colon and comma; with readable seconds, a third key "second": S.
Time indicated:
{"hour": 1, "minute": 53, "second": 21}
